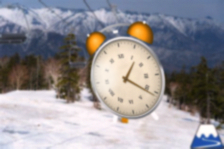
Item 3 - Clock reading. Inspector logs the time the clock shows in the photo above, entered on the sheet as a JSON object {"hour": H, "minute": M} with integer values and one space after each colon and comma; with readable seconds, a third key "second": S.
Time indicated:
{"hour": 1, "minute": 21}
